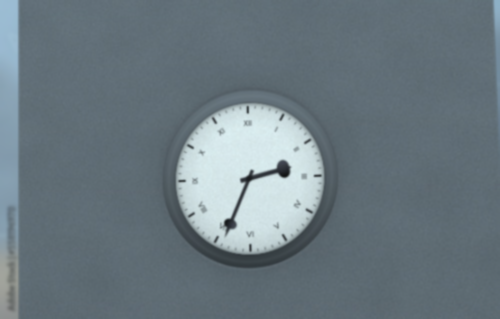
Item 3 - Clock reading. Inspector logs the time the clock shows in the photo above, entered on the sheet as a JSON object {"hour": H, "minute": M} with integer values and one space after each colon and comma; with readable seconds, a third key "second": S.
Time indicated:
{"hour": 2, "minute": 34}
